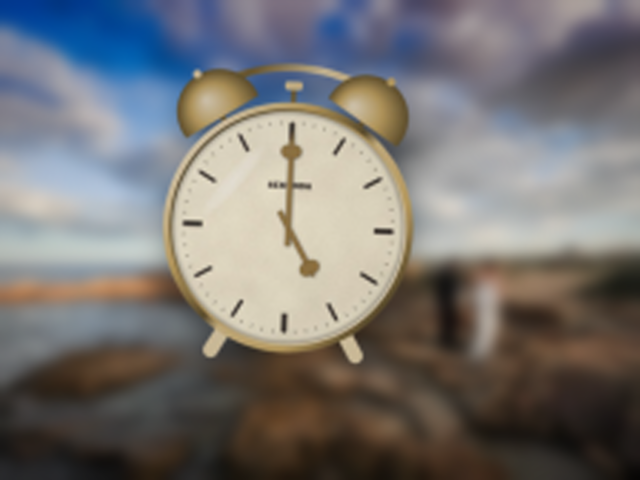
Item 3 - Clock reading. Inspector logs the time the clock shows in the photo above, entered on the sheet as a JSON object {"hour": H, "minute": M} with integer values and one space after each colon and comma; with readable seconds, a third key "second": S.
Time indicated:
{"hour": 5, "minute": 0}
